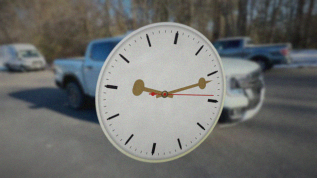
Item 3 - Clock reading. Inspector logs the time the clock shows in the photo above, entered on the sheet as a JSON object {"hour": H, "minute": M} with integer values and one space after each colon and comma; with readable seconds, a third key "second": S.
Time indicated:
{"hour": 9, "minute": 11, "second": 14}
